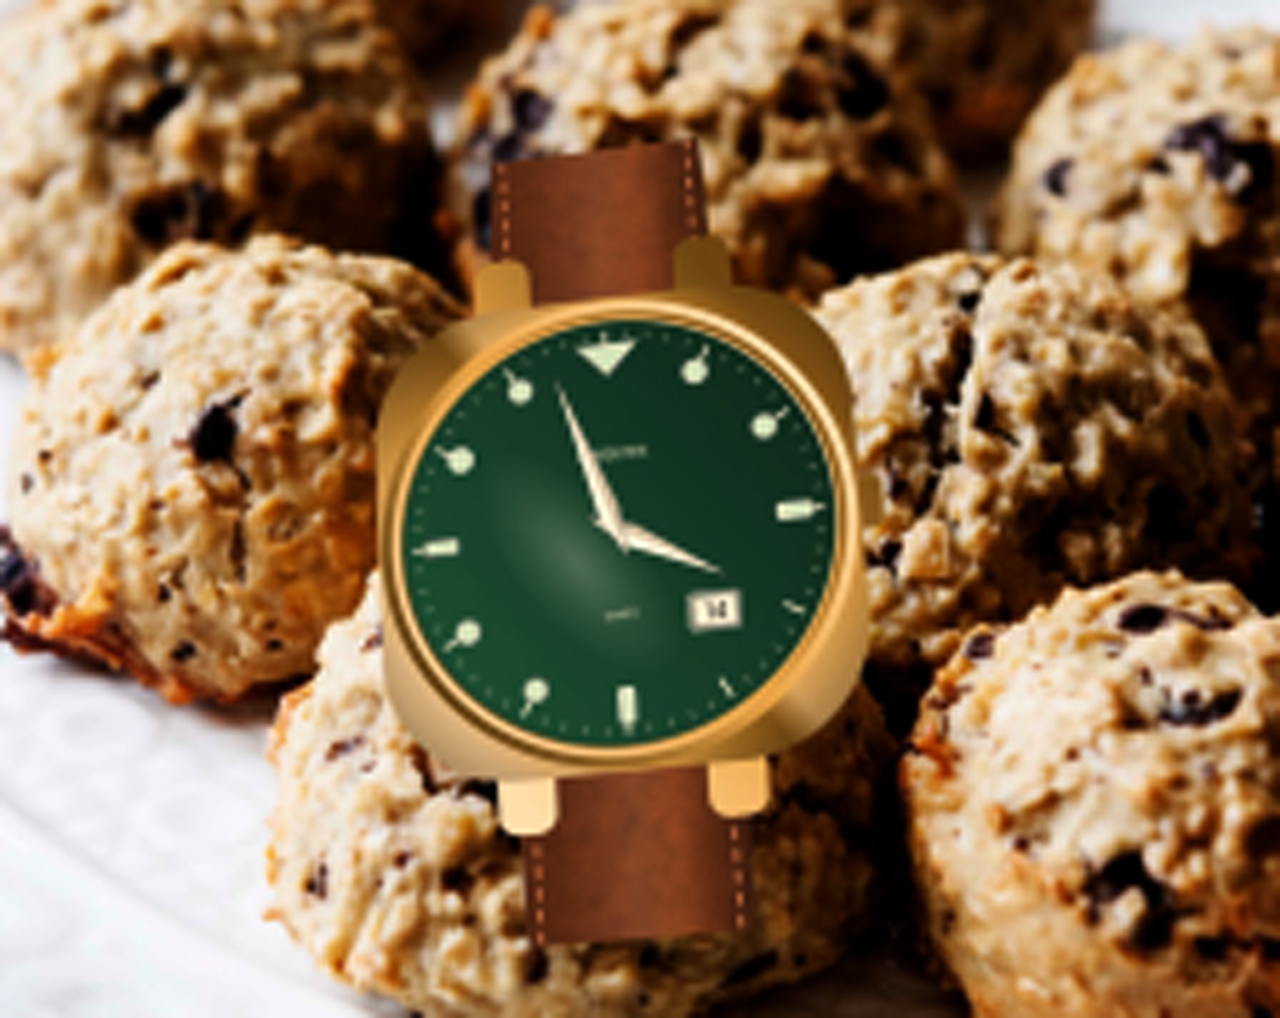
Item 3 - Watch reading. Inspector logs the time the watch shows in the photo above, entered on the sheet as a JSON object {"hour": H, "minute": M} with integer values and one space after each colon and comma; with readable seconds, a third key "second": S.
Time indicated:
{"hour": 3, "minute": 57}
